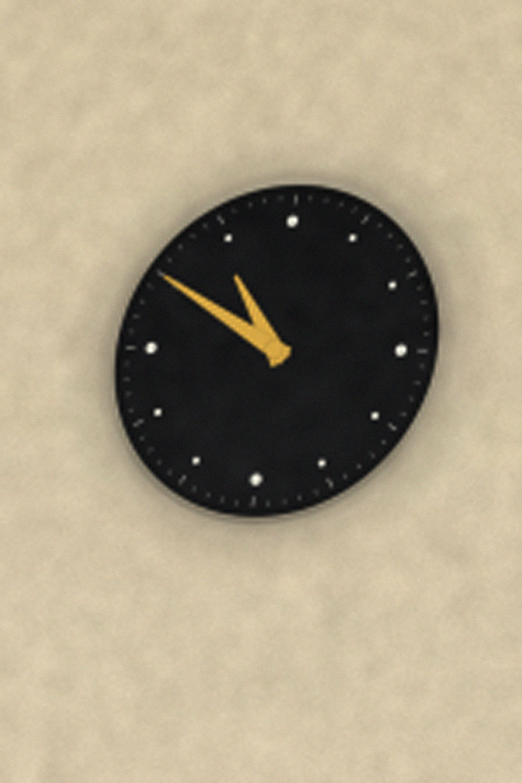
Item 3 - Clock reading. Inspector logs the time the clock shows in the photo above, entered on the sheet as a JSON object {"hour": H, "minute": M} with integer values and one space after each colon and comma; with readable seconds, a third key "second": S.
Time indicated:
{"hour": 10, "minute": 50}
